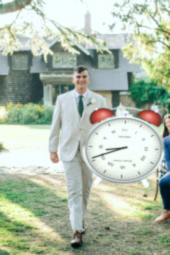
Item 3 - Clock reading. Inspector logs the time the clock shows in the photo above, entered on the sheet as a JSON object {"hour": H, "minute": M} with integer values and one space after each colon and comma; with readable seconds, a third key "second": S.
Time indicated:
{"hour": 8, "minute": 41}
